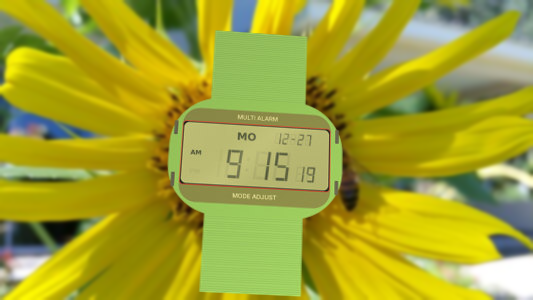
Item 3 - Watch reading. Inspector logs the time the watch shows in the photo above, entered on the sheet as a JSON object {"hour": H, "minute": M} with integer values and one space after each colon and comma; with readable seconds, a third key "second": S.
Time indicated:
{"hour": 9, "minute": 15, "second": 19}
